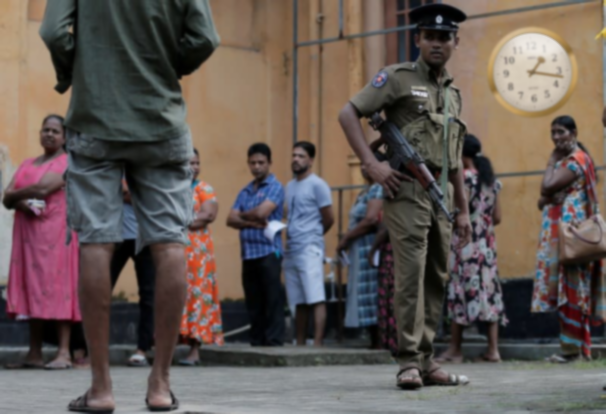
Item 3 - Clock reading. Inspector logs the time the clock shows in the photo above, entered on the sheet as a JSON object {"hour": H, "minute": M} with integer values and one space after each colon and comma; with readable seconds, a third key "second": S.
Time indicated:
{"hour": 1, "minute": 17}
